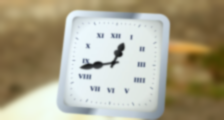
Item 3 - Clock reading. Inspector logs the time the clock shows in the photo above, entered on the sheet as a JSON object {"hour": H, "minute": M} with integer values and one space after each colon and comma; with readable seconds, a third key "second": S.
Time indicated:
{"hour": 12, "minute": 43}
